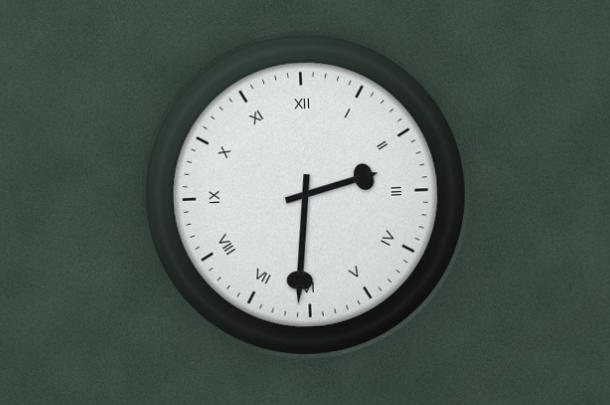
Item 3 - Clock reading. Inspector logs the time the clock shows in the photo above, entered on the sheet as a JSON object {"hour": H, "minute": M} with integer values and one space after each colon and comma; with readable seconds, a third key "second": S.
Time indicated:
{"hour": 2, "minute": 31}
